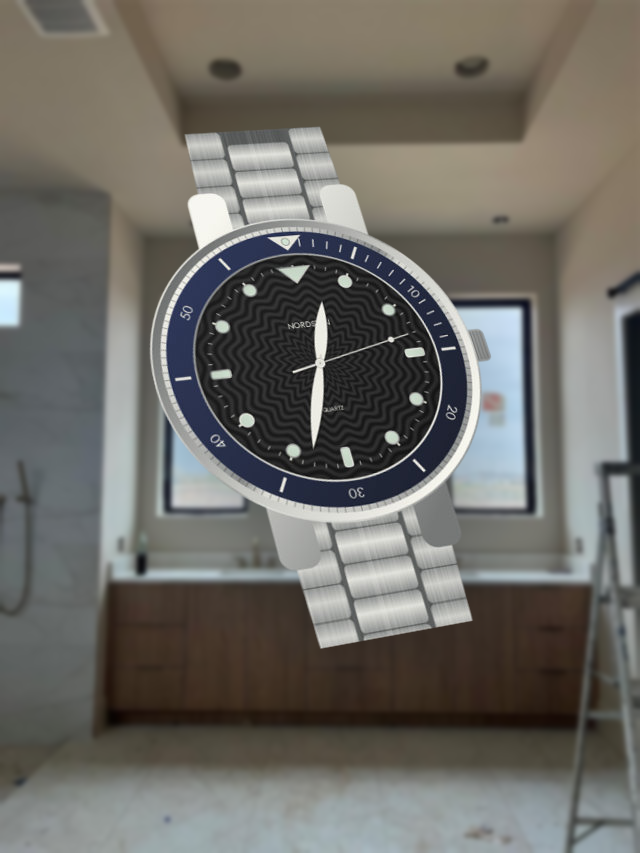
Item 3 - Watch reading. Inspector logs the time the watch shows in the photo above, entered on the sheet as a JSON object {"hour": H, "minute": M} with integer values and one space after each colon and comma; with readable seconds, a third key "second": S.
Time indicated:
{"hour": 12, "minute": 33, "second": 13}
